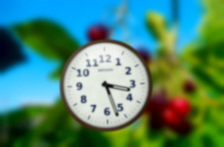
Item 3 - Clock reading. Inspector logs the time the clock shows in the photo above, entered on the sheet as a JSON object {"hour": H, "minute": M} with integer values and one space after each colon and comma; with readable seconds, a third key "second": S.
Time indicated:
{"hour": 3, "minute": 27}
